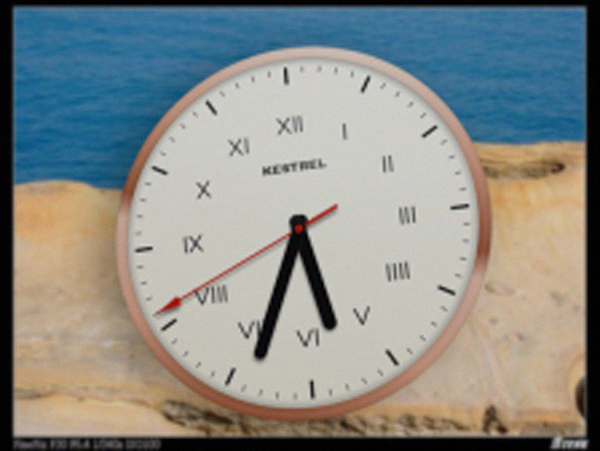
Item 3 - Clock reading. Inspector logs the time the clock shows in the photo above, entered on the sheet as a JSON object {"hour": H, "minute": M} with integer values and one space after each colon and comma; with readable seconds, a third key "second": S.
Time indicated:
{"hour": 5, "minute": 33, "second": 41}
